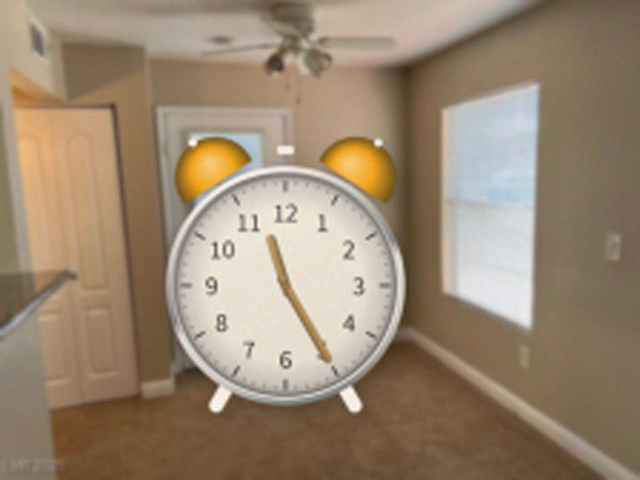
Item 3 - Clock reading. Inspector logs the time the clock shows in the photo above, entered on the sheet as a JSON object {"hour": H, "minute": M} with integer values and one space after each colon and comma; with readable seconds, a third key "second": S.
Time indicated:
{"hour": 11, "minute": 25}
